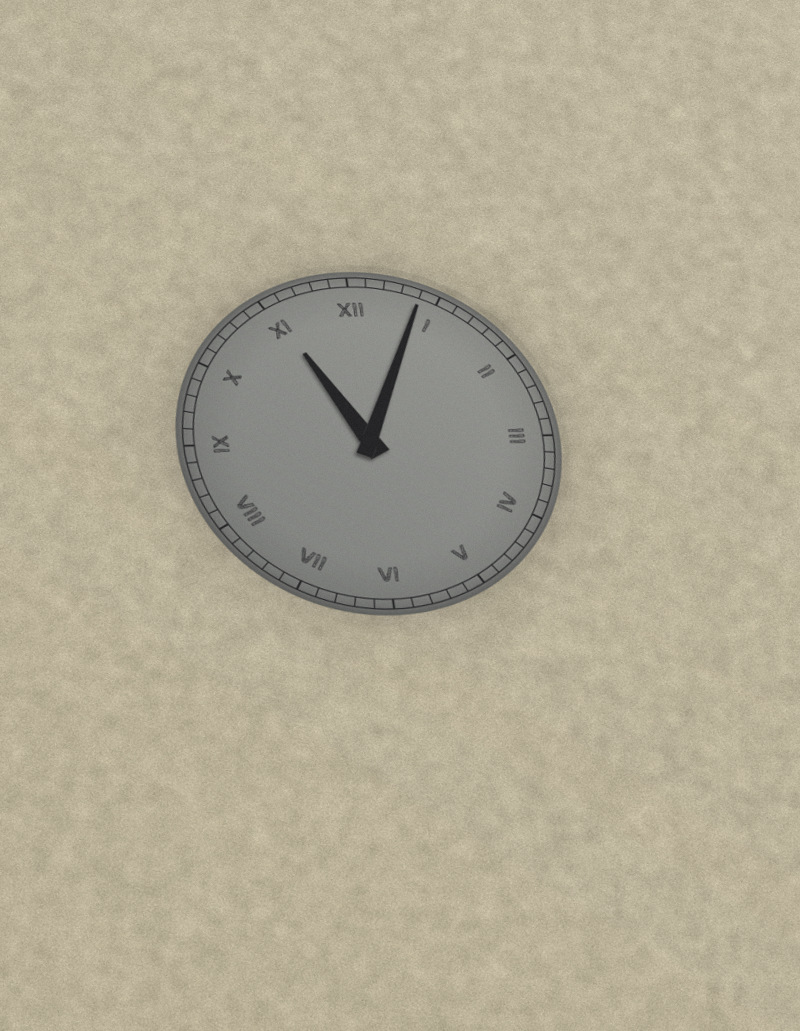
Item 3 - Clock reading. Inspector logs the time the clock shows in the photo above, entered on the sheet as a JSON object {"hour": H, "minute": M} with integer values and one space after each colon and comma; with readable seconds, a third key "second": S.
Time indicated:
{"hour": 11, "minute": 4}
